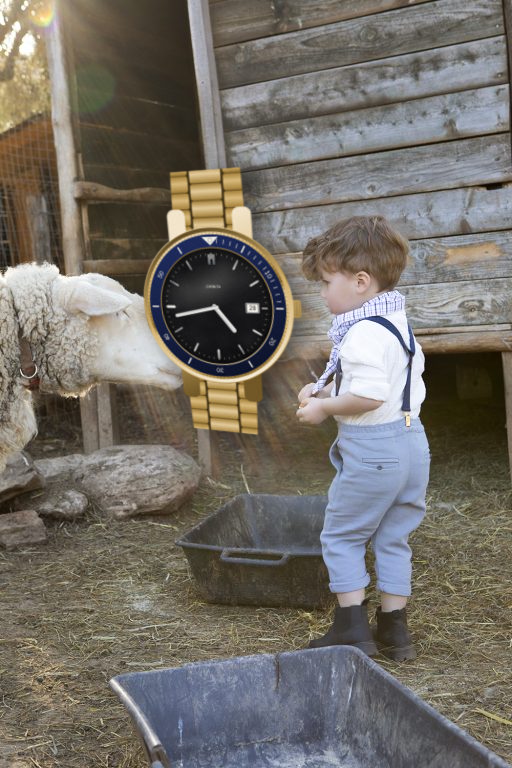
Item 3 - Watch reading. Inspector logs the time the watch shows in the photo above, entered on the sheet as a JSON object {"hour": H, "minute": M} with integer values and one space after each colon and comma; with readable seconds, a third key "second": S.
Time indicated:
{"hour": 4, "minute": 43}
